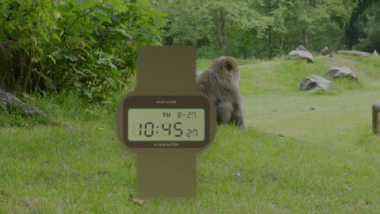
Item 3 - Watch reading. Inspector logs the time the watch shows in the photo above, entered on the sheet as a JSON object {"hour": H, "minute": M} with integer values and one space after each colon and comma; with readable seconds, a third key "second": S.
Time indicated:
{"hour": 10, "minute": 45, "second": 27}
